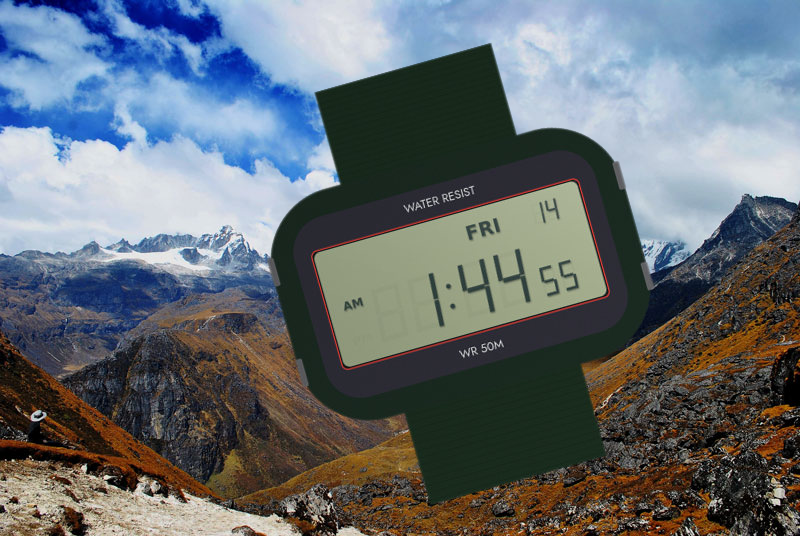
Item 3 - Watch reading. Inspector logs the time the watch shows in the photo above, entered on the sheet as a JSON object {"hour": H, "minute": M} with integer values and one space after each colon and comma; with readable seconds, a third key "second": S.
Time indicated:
{"hour": 1, "minute": 44, "second": 55}
